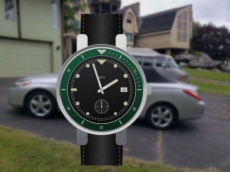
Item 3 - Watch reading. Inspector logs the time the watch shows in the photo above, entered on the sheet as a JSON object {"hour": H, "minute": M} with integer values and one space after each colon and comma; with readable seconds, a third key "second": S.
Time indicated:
{"hour": 1, "minute": 57}
